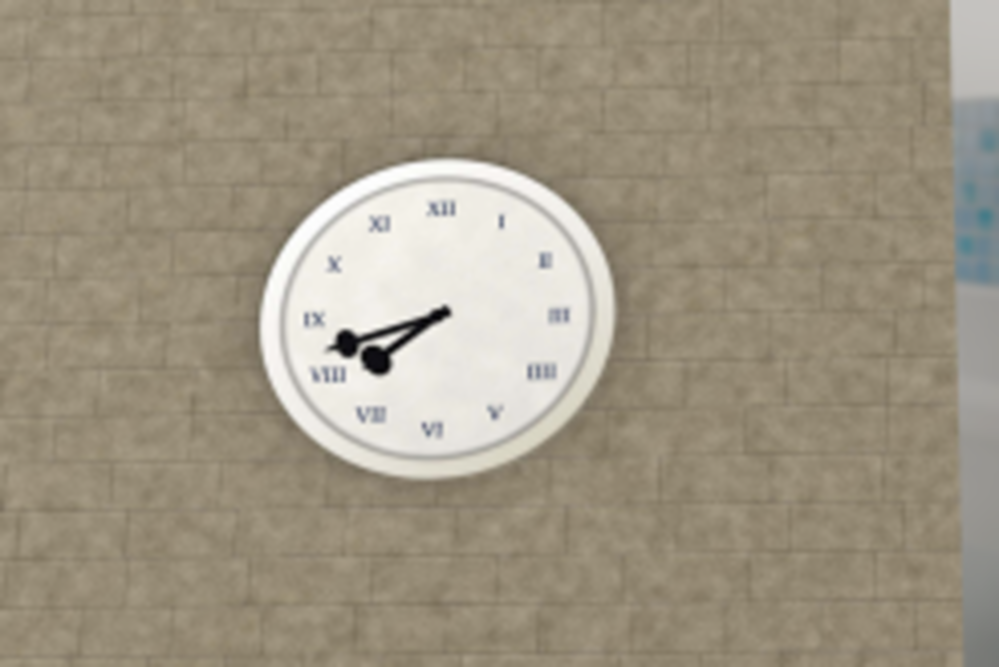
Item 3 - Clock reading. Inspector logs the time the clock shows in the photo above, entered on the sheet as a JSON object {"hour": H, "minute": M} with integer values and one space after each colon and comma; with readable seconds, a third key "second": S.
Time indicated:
{"hour": 7, "minute": 42}
